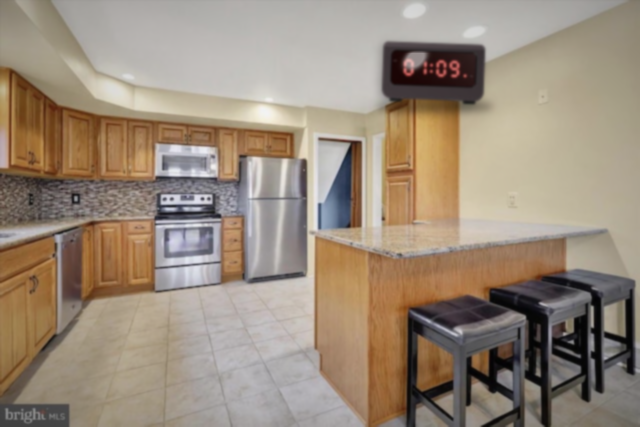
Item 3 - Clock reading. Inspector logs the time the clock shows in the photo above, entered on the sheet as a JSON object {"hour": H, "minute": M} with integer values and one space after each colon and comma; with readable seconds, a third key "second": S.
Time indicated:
{"hour": 1, "minute": 9}
